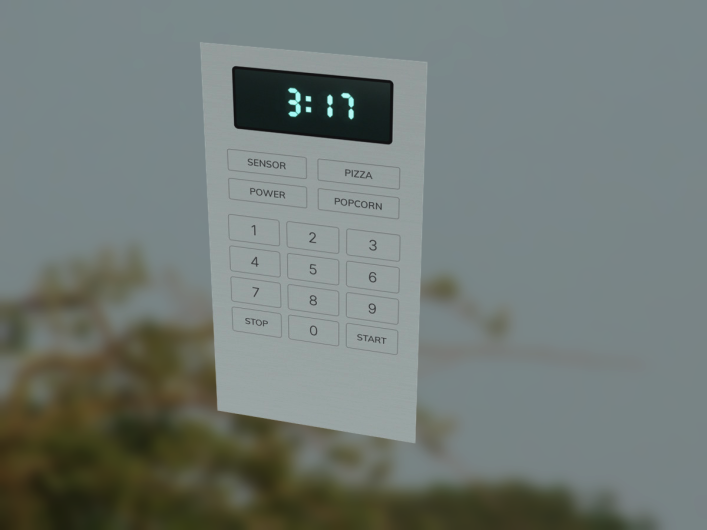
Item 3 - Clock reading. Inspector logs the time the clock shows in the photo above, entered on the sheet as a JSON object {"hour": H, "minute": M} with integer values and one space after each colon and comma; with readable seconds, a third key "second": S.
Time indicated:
{"hour": 3, "minute": 17}
